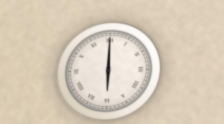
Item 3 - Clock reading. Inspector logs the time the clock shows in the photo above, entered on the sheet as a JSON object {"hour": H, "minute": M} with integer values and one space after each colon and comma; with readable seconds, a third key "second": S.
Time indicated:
{"hour": 6, "minute": 0}
